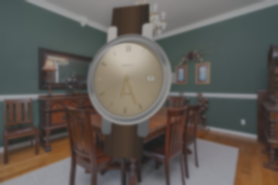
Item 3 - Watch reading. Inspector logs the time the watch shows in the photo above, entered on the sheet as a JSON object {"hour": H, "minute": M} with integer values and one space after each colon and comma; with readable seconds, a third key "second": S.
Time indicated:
{"hour": 6, "minute": 26}
